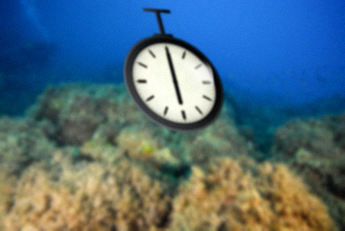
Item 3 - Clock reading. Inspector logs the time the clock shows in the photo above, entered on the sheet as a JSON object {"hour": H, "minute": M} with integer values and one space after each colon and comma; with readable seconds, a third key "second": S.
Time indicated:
{"hour": 6, "minute": 0}
